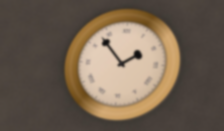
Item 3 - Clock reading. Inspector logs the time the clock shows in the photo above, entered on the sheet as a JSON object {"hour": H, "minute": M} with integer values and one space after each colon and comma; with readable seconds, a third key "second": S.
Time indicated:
{"hour": 1, "minute": 53}
